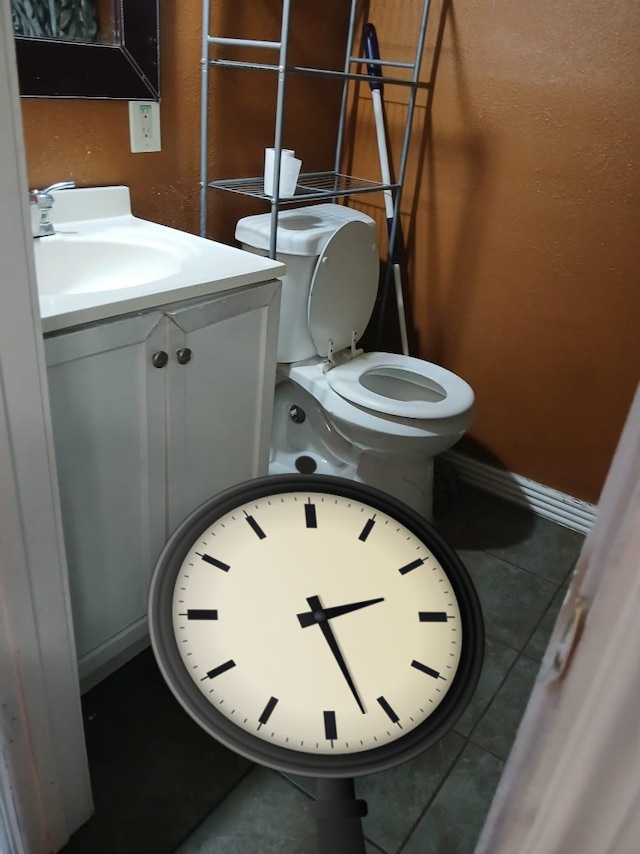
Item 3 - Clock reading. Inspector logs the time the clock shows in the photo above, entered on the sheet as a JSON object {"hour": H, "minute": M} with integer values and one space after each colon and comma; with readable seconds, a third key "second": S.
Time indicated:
{"hour": 2, "minute": 27}
